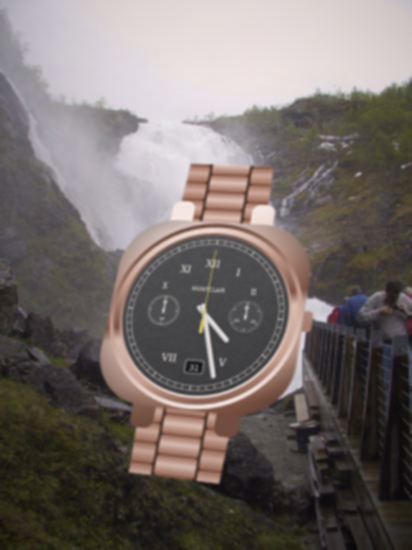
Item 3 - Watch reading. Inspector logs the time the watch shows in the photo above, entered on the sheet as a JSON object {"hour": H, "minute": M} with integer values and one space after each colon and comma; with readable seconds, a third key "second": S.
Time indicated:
{"hour": 4, "minute": 27}
